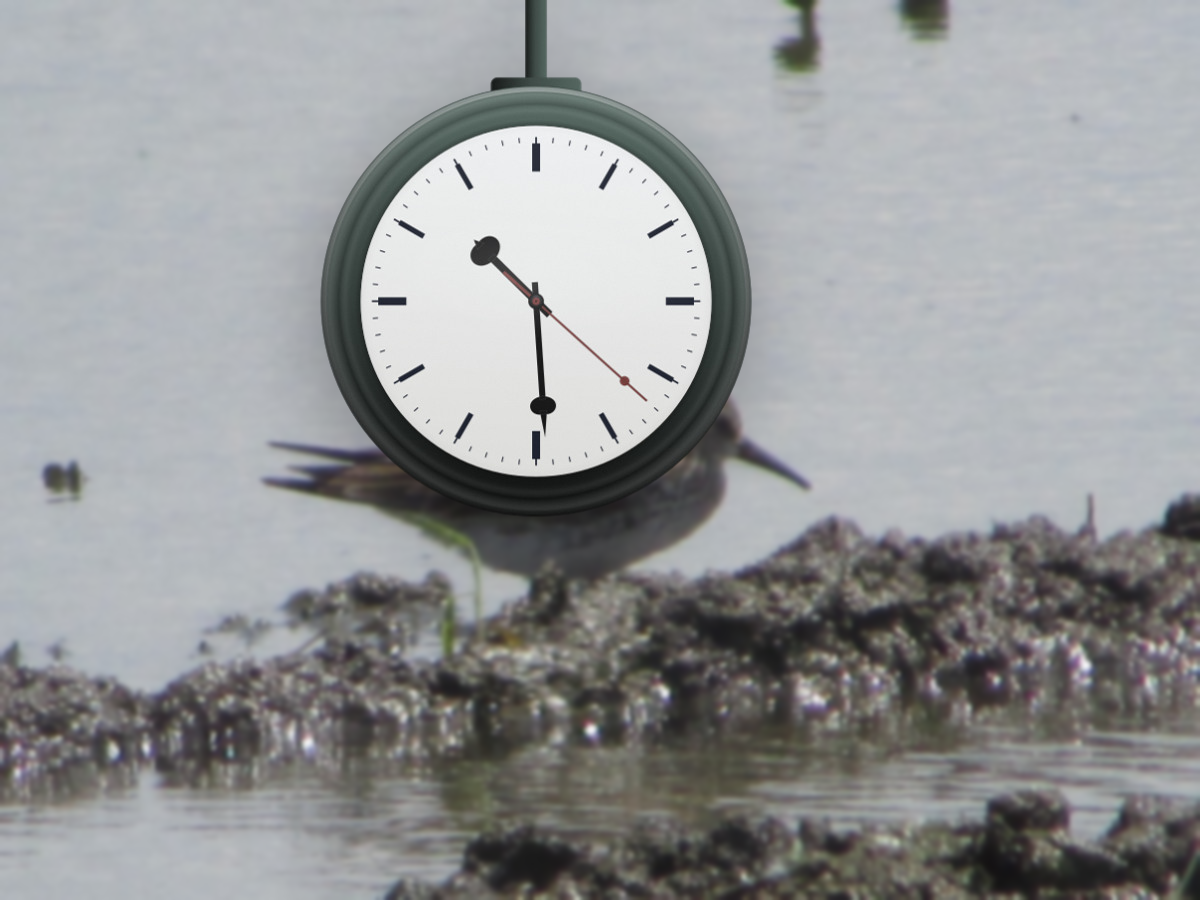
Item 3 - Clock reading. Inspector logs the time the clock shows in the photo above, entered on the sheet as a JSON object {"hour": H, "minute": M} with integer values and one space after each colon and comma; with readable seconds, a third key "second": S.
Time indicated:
{"hour": 10, "minute": 29, "second": 22}
